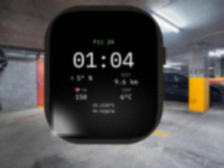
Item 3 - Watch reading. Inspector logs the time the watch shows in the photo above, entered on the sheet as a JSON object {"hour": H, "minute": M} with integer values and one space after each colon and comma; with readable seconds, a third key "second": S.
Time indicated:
{"hour": 1, "minute": 4}
